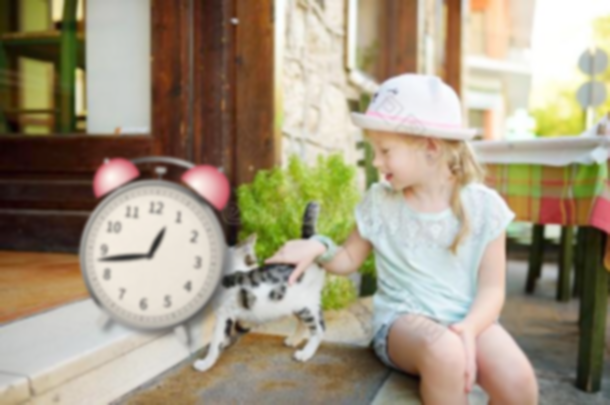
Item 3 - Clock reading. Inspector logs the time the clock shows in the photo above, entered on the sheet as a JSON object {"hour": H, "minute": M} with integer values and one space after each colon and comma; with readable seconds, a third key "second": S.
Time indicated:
{"hour": 12, "minute": 43}
